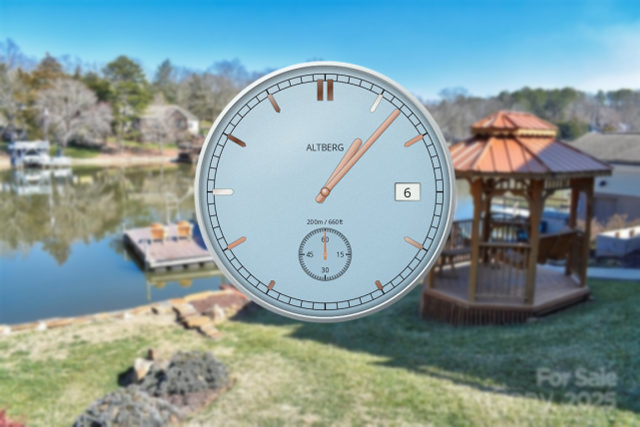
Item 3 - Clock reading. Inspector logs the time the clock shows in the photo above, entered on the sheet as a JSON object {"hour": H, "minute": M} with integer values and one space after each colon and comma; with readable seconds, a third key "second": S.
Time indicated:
{"hour": 1, "minute": 7}
